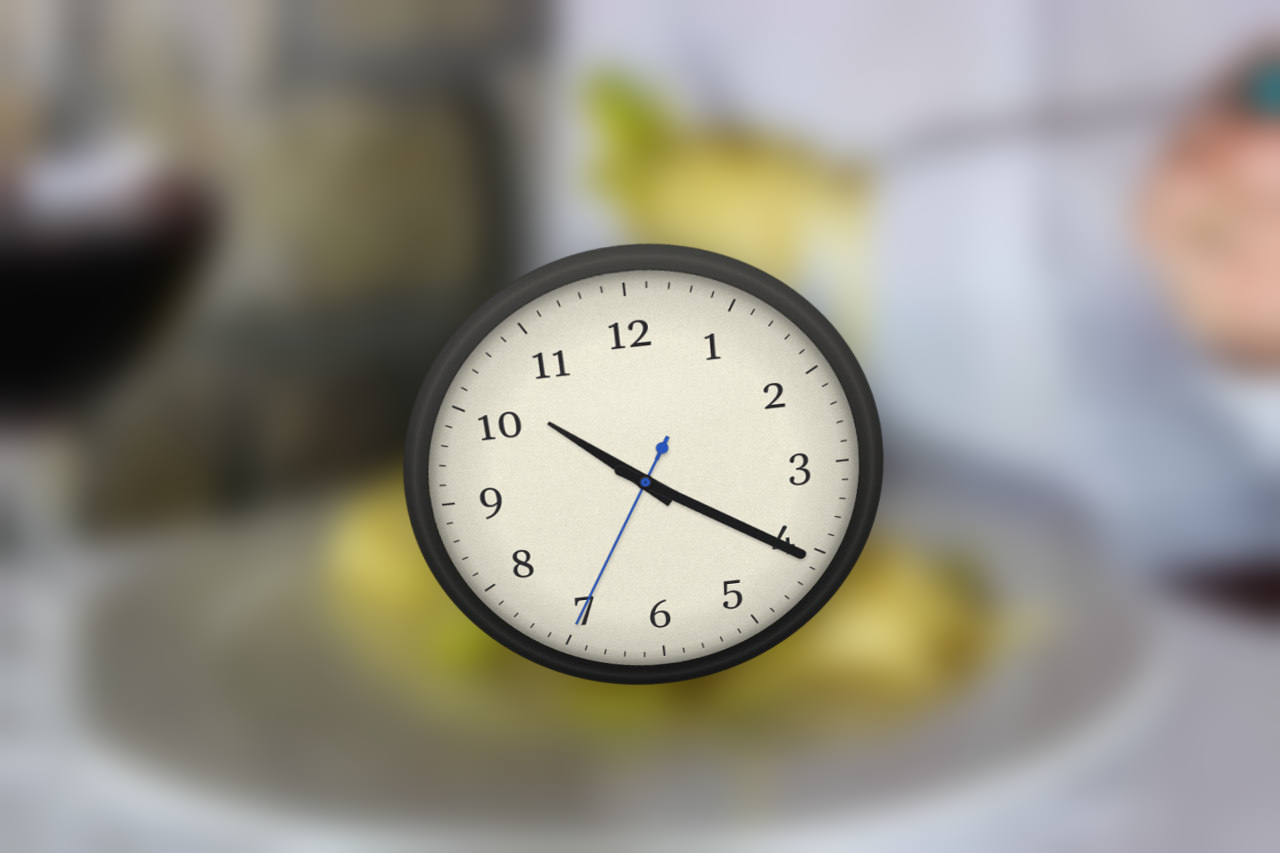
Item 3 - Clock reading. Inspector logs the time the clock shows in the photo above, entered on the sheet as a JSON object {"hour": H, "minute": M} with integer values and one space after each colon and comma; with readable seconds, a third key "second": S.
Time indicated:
{"hour": 10, "minute": 20, "second": 35}
